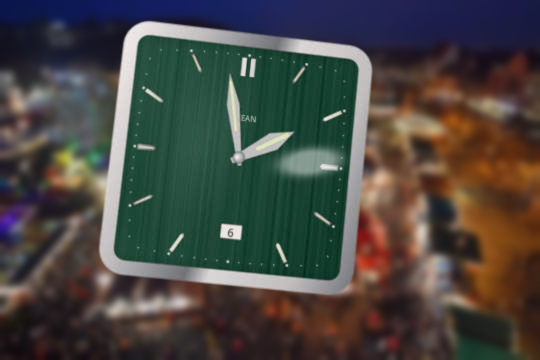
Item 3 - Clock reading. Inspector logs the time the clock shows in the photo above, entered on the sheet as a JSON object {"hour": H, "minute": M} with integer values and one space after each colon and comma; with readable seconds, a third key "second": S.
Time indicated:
{"hour": 1, "minute": 58}
